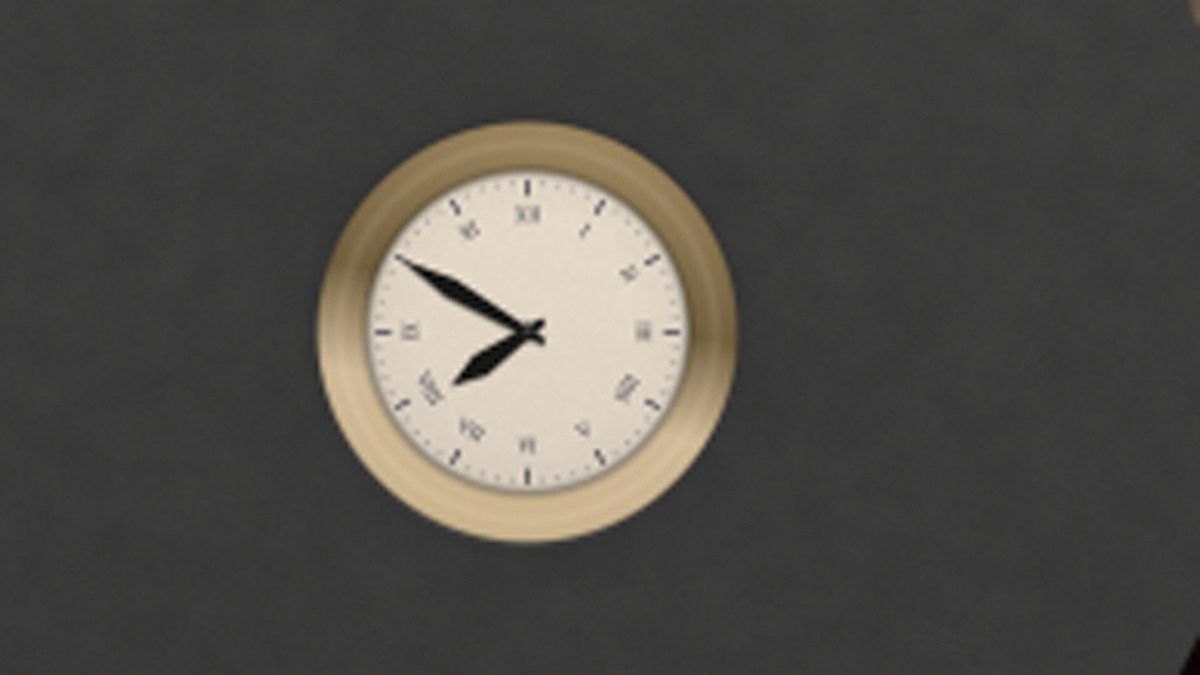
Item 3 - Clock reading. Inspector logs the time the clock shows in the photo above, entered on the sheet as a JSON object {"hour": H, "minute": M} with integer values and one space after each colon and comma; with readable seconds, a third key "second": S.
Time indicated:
{"hour": 7, "minute": 50}
